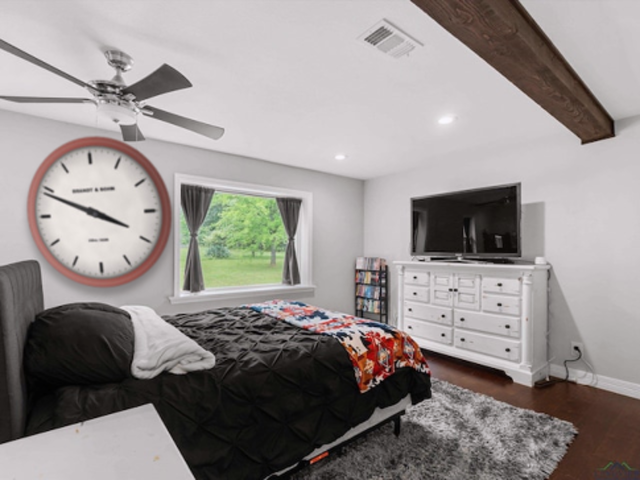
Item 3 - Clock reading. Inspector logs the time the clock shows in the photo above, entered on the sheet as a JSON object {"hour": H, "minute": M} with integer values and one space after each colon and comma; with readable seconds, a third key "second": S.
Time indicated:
{"hour": 3, "minute": 49}
